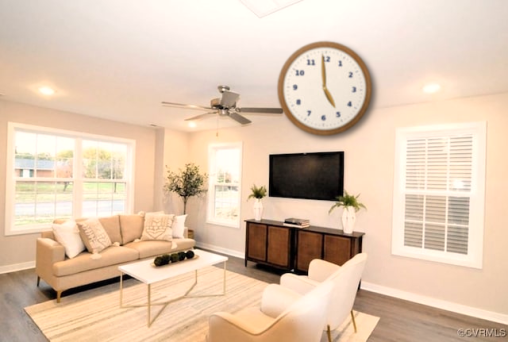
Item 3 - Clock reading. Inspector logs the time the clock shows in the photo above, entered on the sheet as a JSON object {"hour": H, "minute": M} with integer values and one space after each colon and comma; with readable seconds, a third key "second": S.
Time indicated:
{"hour": 4, "minute": 59}
